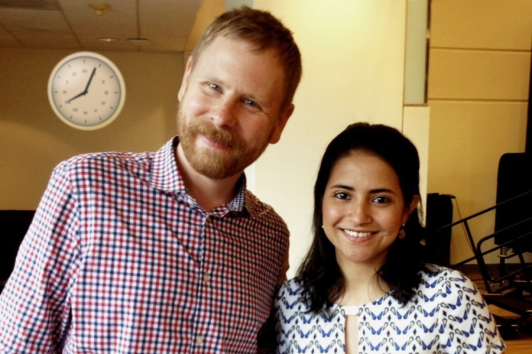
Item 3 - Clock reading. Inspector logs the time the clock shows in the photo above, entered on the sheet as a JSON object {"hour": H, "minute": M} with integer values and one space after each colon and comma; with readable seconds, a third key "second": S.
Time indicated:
{"hour": 8, "minute": 4}
